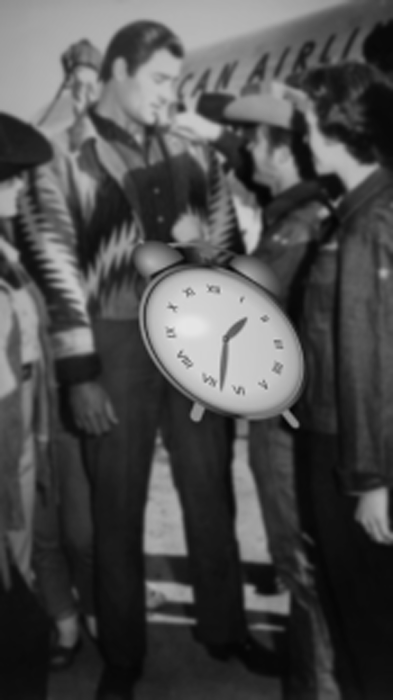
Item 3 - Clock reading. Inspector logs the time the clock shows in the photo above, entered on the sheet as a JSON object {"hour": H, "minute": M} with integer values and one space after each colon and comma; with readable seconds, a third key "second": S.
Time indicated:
{"hour": 1, "minute": 33}
